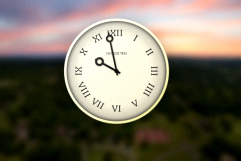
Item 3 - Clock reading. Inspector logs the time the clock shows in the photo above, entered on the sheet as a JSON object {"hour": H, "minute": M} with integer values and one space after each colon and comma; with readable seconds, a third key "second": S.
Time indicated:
{"hour": 9, "minute": 58}
